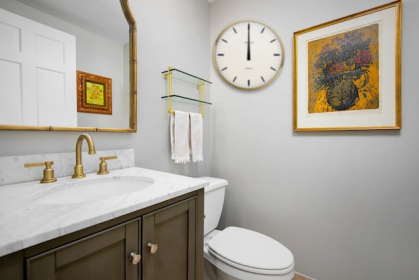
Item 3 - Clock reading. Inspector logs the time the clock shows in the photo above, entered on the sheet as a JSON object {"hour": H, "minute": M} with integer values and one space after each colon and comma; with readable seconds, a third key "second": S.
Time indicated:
{"hour": 12, "minute": 0}
